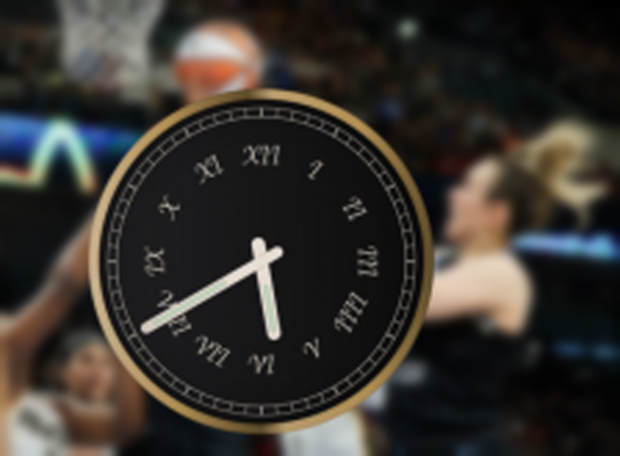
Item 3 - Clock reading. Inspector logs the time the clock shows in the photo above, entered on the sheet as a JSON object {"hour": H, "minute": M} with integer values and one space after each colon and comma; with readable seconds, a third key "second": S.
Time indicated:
{"hour": 5, "minute": 40}
